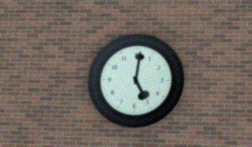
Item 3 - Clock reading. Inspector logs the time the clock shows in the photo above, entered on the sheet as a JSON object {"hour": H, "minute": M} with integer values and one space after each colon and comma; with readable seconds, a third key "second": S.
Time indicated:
{"hour": 5, "minute": 1}
